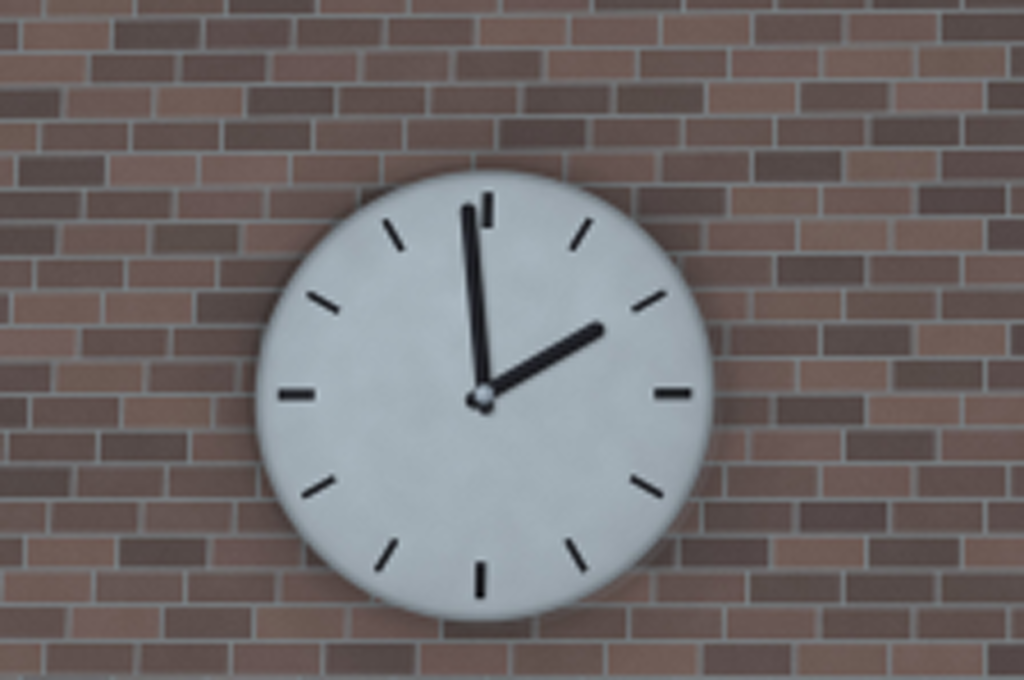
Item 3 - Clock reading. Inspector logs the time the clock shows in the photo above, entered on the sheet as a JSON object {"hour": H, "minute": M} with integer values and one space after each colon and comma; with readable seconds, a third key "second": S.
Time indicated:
{"hour": 1, "minute": 59}
